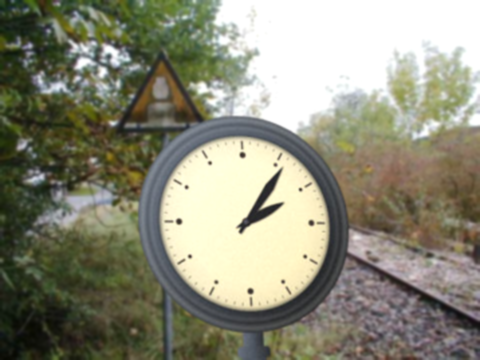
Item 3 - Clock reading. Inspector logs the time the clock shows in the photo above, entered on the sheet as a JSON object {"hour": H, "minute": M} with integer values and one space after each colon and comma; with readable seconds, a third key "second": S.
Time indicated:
{"hour": 2, "minute": 6}
